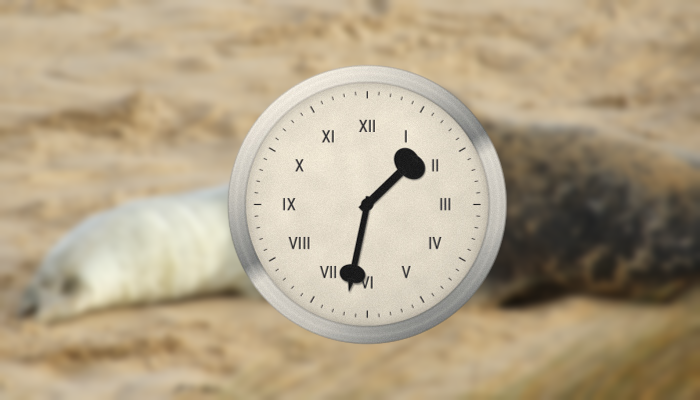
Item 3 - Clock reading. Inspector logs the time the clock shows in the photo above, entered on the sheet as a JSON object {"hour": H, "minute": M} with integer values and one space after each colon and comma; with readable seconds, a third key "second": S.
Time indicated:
{"hour": 1, "minute": 32}
